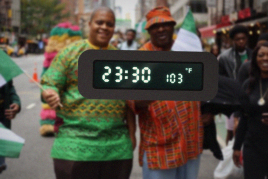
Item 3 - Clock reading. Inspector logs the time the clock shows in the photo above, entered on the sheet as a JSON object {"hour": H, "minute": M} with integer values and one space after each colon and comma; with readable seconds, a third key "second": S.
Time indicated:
{"hour": 23, "minute": 30}
